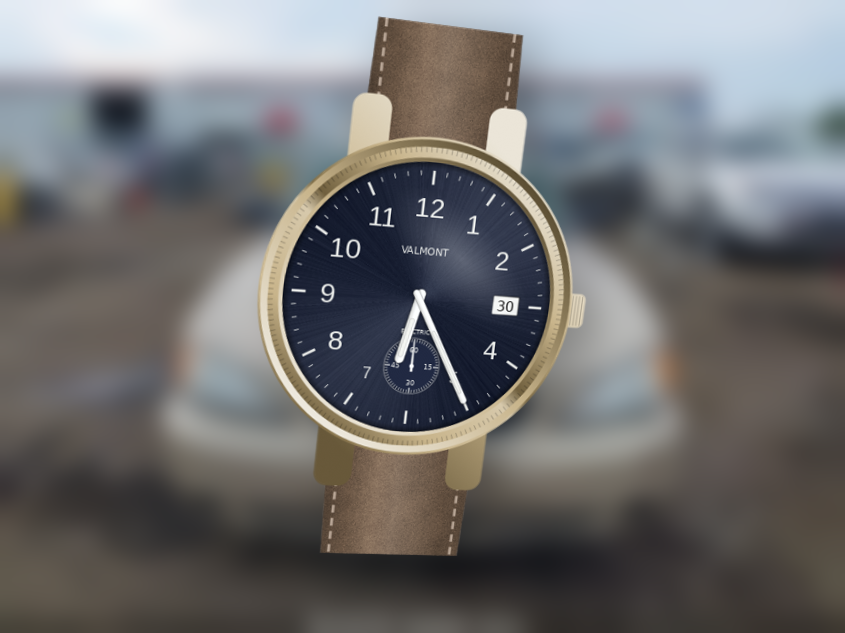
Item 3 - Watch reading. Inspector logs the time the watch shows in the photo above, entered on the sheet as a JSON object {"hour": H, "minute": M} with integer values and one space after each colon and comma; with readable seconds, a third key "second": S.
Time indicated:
{"hour": 6, "minute": 25}
